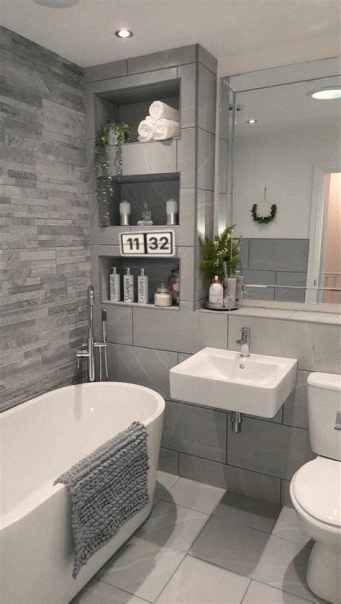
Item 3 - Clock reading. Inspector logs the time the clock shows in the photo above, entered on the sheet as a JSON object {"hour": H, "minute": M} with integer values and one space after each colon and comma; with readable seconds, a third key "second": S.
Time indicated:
{"hour": 11, "minute": 32}
